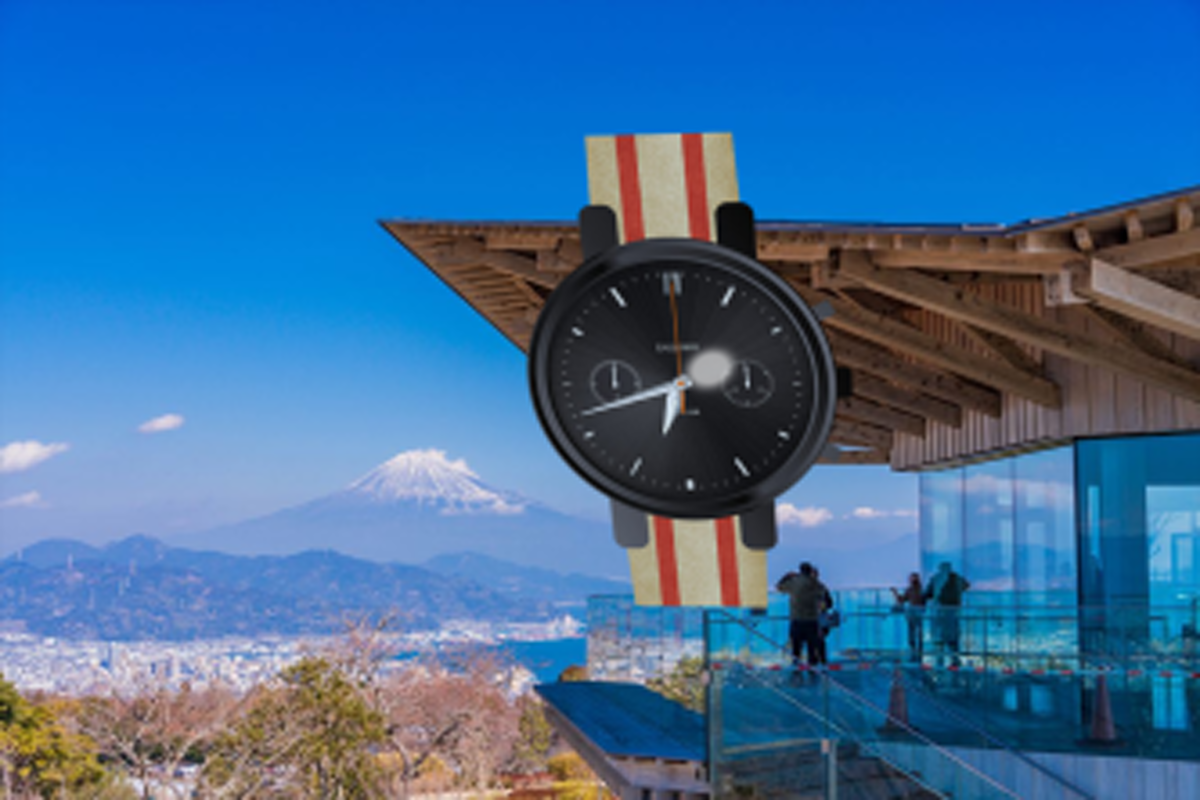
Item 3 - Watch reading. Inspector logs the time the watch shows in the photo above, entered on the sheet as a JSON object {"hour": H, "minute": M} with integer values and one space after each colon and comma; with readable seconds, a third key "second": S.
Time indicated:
{"hour": 6, "minute": 42}
